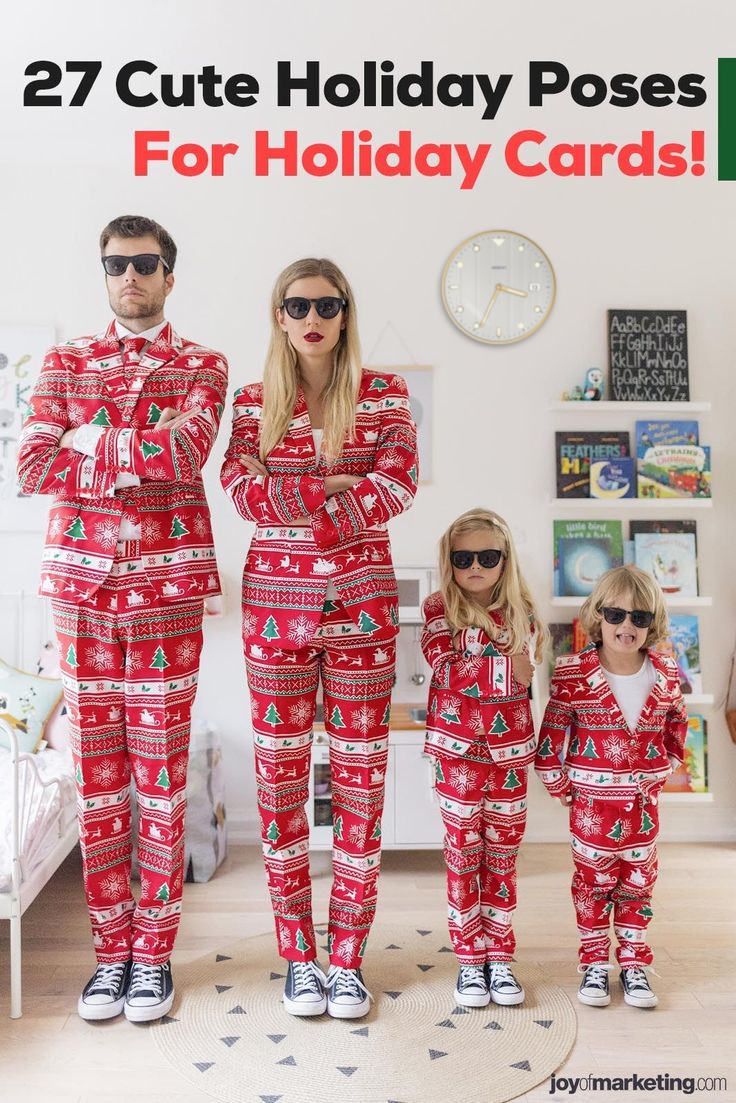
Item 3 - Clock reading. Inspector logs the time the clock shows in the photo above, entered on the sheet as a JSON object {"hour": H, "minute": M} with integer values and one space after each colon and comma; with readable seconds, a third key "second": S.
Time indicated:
{"hour": 3, "minute": 34}
